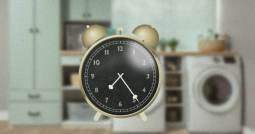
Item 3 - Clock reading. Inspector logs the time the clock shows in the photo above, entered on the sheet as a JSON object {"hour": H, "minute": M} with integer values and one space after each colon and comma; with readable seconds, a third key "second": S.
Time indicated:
{"hour": 7, "minute": 24}
